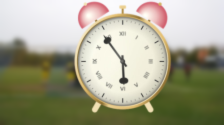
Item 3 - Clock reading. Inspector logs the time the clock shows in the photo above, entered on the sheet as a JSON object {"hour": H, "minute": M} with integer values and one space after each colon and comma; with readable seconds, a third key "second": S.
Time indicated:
{"hour": 5, "minute": 54}
